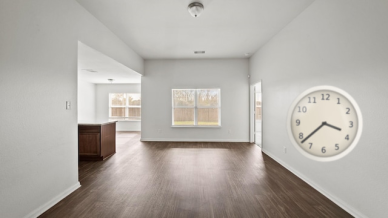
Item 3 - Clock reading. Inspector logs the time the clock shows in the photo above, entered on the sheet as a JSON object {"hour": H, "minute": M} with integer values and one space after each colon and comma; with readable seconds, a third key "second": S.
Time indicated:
{"hour": 3, "minute": 38}
